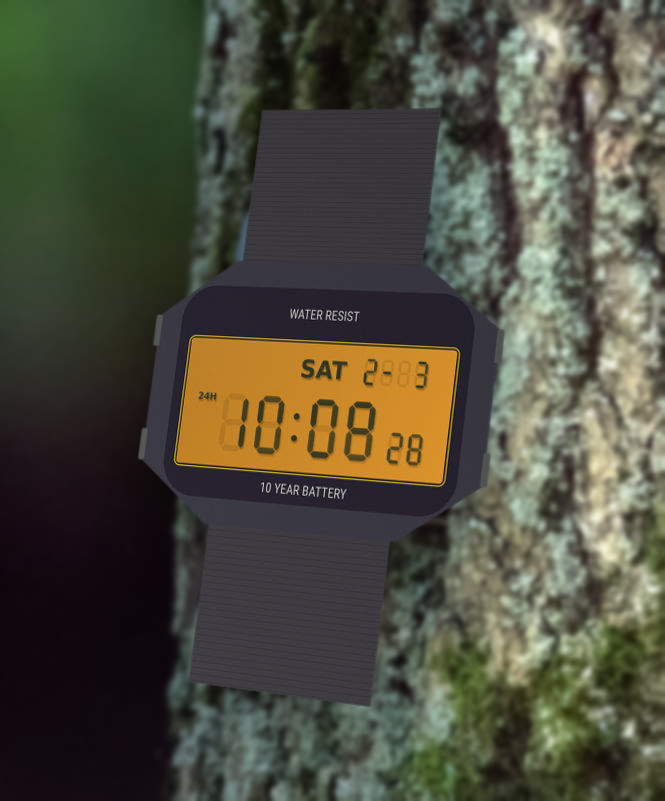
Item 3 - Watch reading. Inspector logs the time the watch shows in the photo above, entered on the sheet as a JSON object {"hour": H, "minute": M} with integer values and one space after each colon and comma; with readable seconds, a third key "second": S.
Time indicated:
{"hour": 10, "minute": 8, "second": 28}
